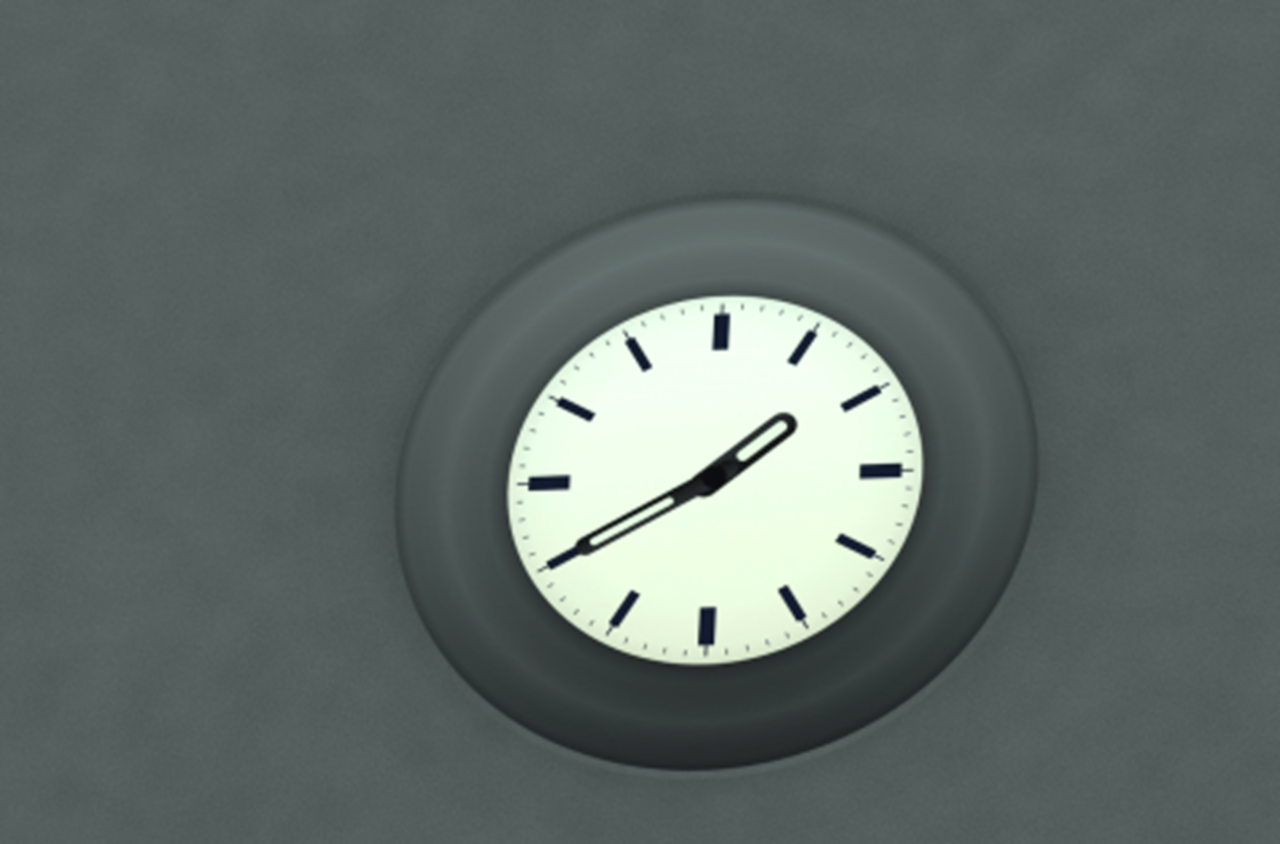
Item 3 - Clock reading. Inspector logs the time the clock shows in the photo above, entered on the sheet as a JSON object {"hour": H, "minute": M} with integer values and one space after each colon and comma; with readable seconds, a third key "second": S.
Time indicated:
{"hour": 1, "minute": 40}
